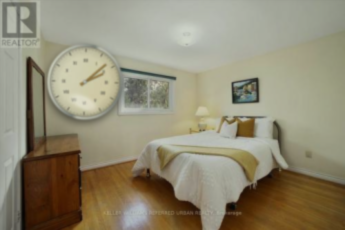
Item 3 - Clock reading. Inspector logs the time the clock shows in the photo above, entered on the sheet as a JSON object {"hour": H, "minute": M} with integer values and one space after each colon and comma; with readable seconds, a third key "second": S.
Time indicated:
{"hour": 2, "minute": 8}
